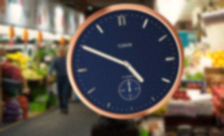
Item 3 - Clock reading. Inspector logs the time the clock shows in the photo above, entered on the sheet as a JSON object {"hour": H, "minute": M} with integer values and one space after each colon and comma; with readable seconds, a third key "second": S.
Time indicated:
{"hour": 4, "minute": 50}
